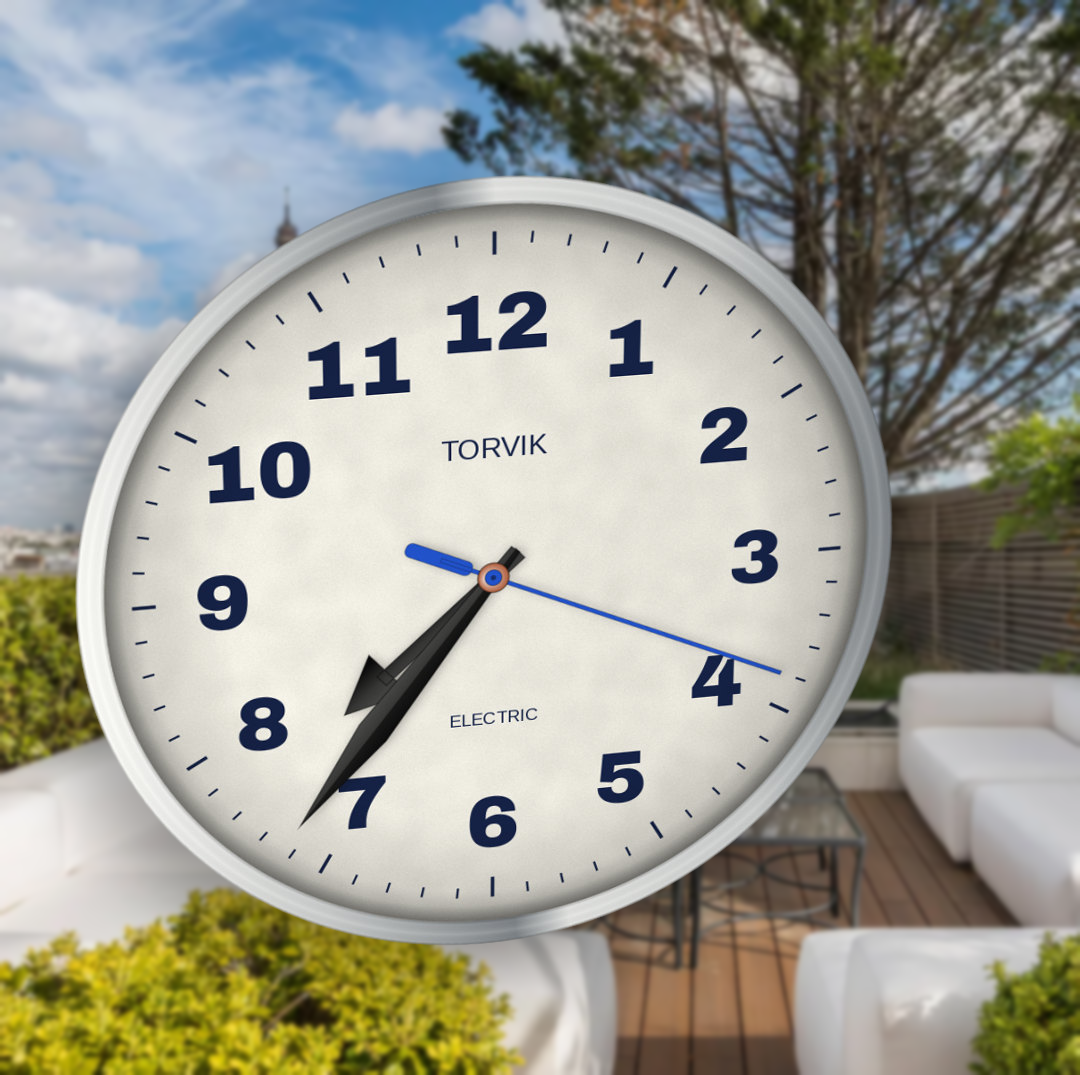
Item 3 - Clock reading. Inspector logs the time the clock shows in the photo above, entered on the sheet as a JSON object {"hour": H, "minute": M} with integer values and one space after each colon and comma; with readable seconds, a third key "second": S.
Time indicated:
{"hour": 7, "minute": 36, "second": 19}
